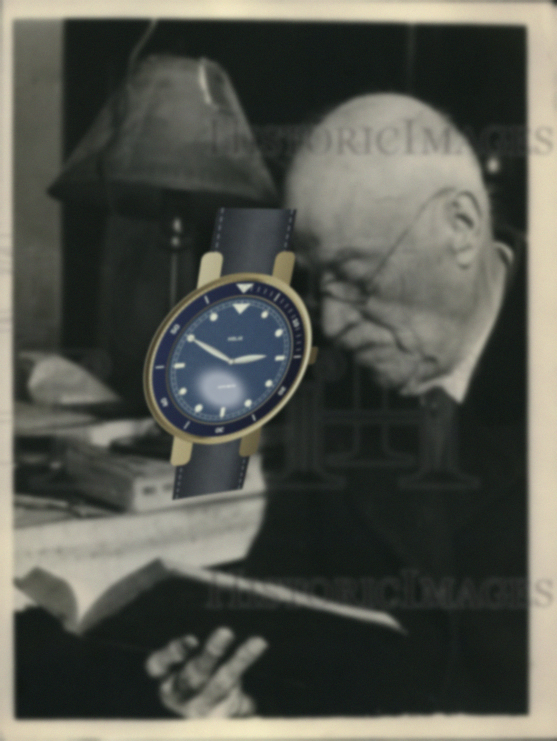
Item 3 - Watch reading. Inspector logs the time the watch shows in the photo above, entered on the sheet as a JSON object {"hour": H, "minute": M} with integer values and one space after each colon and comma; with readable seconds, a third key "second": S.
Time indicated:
{"hour": 2, "minute": 50}
